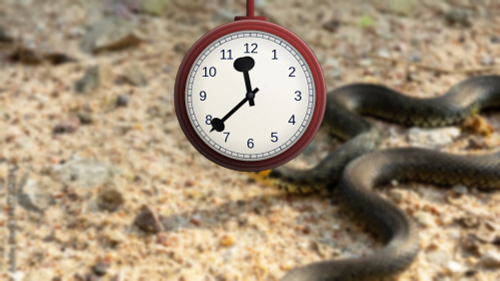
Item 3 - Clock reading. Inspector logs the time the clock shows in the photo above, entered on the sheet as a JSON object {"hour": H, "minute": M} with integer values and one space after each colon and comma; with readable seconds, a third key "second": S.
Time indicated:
{"hour": 11, "minute": 38}
